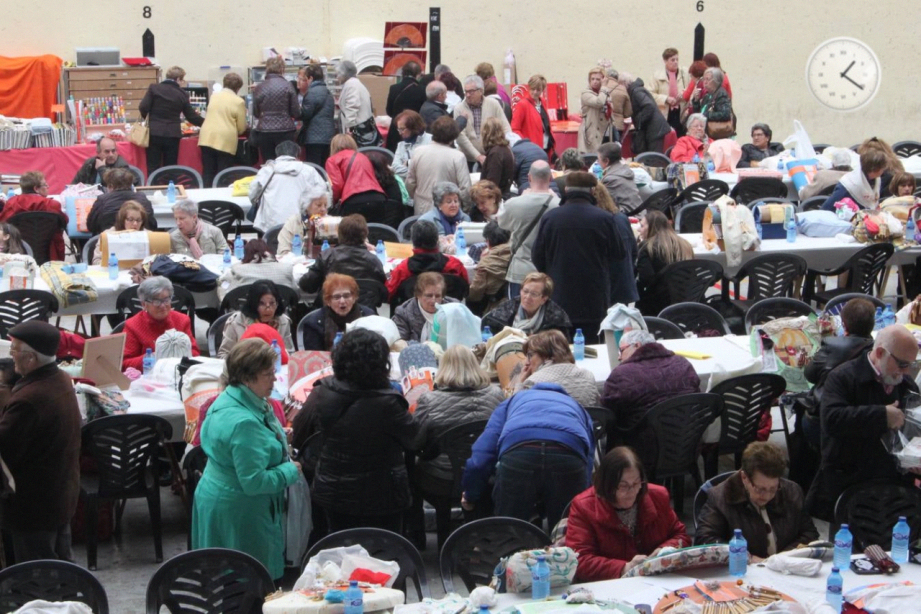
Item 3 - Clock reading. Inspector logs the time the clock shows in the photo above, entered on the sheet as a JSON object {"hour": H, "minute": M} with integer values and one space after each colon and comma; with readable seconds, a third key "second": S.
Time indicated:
{"hour": 1, "minute": 21}
